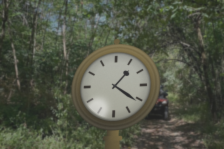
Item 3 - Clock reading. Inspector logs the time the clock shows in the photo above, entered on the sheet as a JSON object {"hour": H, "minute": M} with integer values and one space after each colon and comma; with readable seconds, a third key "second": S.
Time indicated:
{"hour": 1, "minute": 21}
